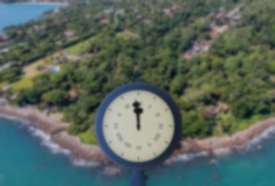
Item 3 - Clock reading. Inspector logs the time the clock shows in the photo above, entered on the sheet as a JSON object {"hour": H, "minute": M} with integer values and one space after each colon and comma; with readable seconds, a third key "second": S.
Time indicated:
{"hour": 11, "minute": 59}
